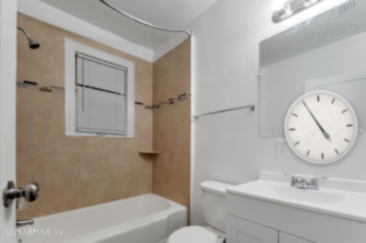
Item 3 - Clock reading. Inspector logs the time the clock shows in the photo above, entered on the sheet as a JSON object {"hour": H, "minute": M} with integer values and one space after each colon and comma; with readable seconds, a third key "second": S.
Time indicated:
{"hour": 4, "minute": 55}
